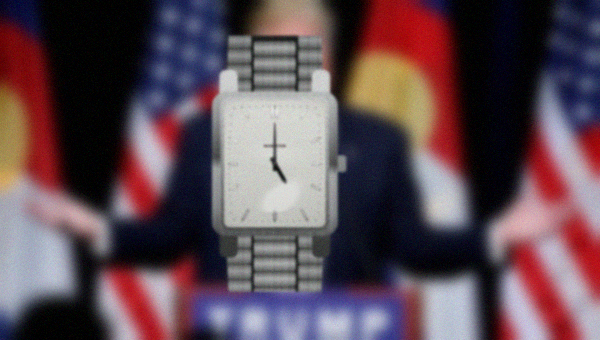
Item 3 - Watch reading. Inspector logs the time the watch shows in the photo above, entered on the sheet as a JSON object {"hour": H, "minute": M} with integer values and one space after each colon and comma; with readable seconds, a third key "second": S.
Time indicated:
{"hour": 5, "minute": 0}
